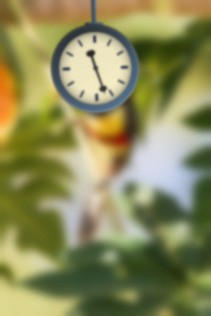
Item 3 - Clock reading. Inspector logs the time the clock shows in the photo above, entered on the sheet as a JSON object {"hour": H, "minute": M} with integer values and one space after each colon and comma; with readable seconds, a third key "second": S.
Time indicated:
{"hour": 11, "minute": 27}
